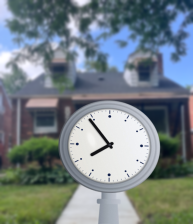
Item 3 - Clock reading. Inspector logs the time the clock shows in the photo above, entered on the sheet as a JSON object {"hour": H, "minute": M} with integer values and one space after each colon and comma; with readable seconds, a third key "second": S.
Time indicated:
{"hour": 7, "minute": 54}
